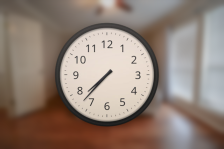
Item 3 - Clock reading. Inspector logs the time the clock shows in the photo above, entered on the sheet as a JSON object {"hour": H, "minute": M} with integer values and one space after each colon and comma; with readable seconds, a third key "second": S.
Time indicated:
{"hour": 7, "minute": 37}
